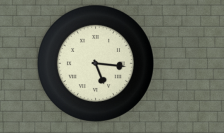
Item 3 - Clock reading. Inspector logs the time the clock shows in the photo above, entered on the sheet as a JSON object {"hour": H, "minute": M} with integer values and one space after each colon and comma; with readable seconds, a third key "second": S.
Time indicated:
{"hour": 5, "minute": 16}
